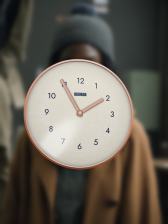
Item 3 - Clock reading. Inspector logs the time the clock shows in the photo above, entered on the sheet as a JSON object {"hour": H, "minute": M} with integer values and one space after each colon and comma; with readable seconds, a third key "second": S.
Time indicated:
{"hour": 1, "minute": 55}
